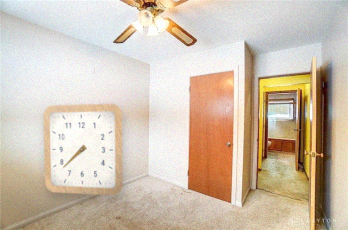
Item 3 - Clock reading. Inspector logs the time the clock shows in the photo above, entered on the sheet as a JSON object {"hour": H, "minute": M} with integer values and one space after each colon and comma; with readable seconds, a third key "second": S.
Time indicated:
{"hour": 7, "minute": 38}
